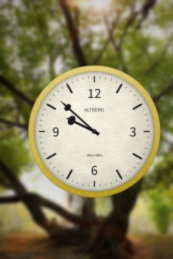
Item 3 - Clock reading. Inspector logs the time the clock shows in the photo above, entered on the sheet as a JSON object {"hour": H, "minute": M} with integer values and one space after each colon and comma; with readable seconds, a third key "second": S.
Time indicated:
{"hour": 9, "minute": 52}
